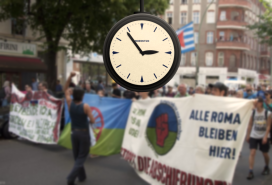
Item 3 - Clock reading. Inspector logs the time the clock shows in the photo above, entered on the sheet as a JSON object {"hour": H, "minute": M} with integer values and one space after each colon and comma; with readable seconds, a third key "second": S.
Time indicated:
{"hour": 2, "minute": 54}
